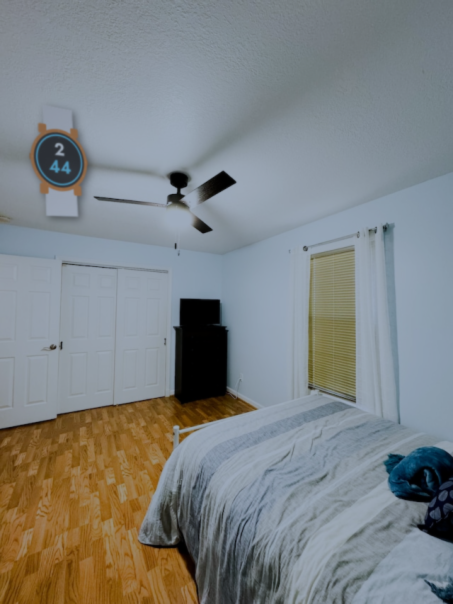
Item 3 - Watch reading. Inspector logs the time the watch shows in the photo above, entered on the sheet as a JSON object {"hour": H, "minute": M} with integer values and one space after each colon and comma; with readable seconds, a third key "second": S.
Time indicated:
{"hour": 2, "minute": 44}
